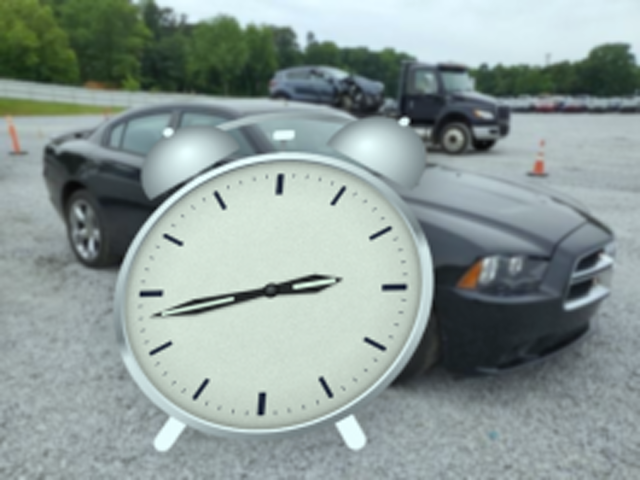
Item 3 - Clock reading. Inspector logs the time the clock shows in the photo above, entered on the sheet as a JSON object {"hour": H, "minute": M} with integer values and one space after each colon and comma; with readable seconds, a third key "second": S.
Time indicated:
{"hour": 2, "minute": 43}
